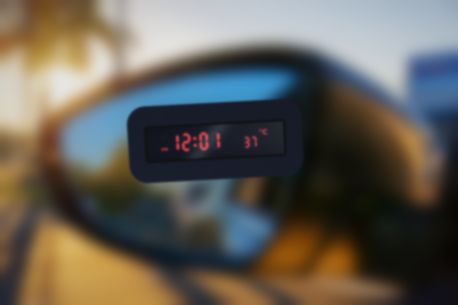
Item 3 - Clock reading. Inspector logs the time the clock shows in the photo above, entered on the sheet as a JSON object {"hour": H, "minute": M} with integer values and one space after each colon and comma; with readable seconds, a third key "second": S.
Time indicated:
{"hour": 12, "minute": 1}
